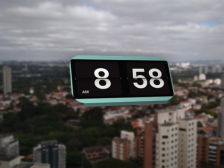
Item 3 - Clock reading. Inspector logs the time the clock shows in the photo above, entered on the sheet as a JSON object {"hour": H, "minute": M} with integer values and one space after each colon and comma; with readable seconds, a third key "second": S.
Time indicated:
{"hour": 8, "minute": 58}
